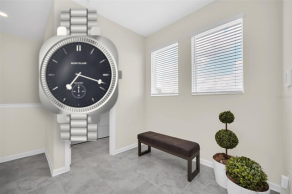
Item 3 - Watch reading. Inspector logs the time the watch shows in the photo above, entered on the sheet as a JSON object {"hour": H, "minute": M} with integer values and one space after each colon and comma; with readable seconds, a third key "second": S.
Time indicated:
{"hour": 7, "minute": 18}
